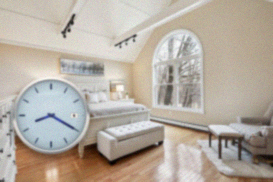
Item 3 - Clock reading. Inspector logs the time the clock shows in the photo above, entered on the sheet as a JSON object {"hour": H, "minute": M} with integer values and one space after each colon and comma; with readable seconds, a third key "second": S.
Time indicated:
{"hour": 8, "minute": 20}
